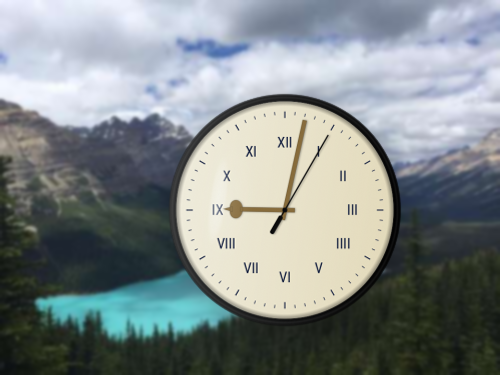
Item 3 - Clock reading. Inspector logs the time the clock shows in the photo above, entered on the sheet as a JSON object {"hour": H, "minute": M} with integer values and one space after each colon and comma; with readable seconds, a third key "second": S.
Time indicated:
{"hour": 9, "minute": 2, "second": 5}
